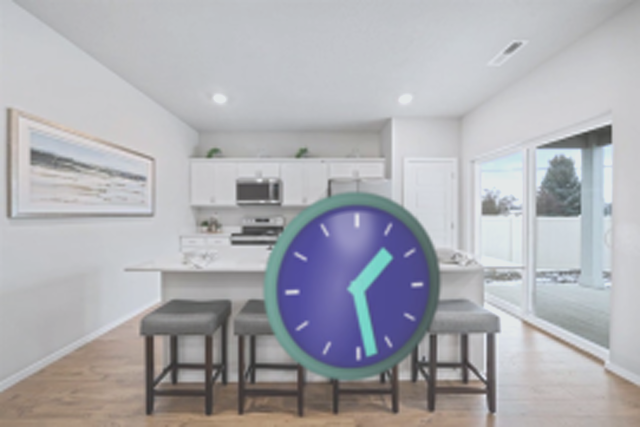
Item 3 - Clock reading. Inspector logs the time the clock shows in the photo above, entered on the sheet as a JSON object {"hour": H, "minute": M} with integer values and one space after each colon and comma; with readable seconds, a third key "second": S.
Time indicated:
{"hour": 1, "minute": 28}
